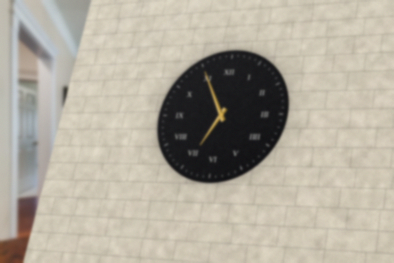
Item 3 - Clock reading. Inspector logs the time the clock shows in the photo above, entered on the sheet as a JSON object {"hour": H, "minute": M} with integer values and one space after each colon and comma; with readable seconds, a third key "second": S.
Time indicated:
{"hour": 6, "minute": 55}
